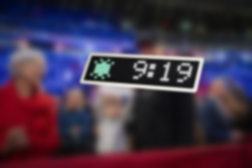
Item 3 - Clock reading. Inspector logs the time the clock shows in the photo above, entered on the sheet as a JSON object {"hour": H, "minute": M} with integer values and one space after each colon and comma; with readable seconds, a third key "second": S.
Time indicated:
{"hour": 9, "minute": 19}
